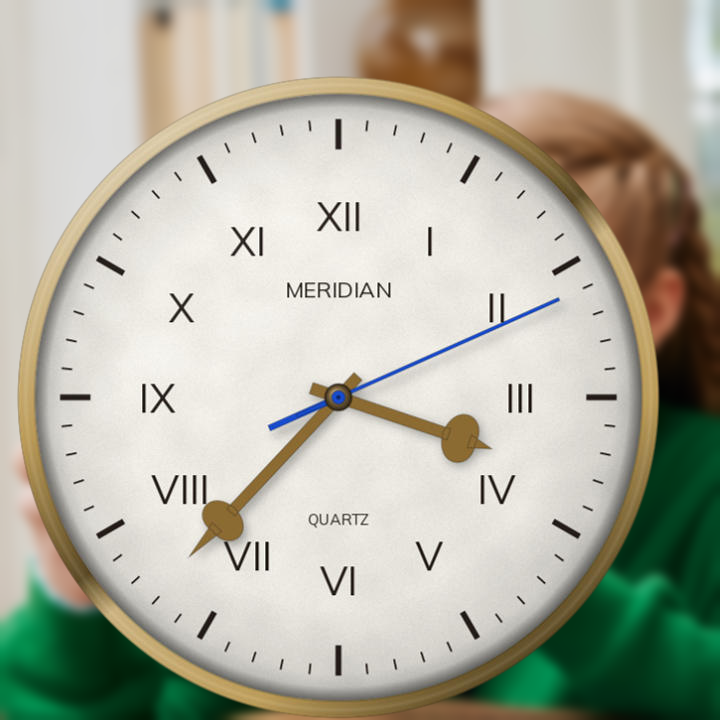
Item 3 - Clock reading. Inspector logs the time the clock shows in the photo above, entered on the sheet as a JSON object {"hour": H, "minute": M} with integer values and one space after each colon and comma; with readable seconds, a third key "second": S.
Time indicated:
{"hour": 3, "minute": 37, "second": 11}
